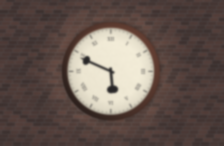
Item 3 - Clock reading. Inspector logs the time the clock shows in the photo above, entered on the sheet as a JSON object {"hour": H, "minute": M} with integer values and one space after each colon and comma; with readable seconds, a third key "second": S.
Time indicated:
{"hour": 5, "minute": 49}
